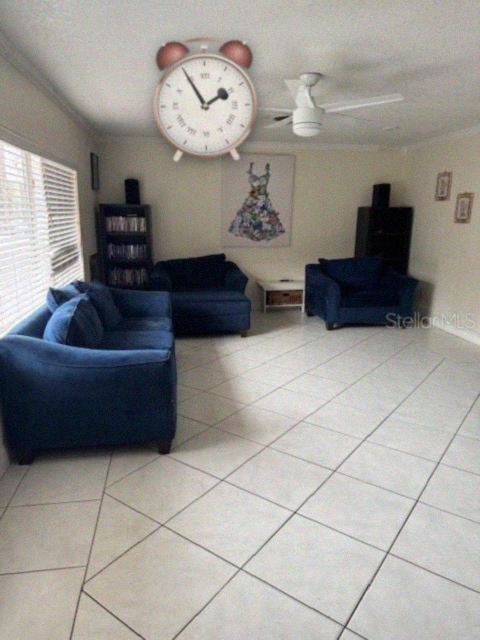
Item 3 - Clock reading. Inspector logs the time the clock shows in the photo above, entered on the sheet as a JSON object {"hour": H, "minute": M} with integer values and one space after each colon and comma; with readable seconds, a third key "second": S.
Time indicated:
{"hour": 1, "minute": 55}
